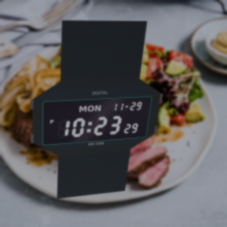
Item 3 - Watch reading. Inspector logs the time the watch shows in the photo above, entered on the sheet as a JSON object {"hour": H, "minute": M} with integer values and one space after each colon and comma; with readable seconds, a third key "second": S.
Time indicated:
{"hour": 10, "minute": 23, "second": 29}
